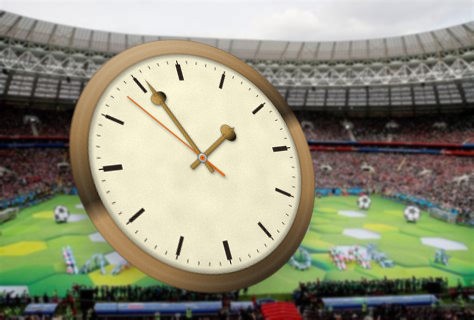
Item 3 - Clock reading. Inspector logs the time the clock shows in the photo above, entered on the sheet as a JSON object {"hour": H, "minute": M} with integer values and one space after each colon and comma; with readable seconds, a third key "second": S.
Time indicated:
{"hour": 1, "minute": 55, "second": 53}
